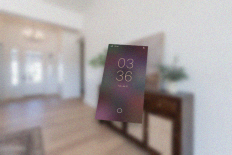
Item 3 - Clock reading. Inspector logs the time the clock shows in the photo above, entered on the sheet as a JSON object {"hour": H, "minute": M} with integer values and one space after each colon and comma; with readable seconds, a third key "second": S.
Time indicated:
{"hour": 3, "minute": 36}
